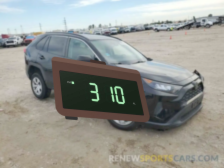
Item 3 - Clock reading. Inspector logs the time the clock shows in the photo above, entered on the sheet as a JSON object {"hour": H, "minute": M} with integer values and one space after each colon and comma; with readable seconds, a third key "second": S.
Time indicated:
{"hour": 3, "minute": 10}
